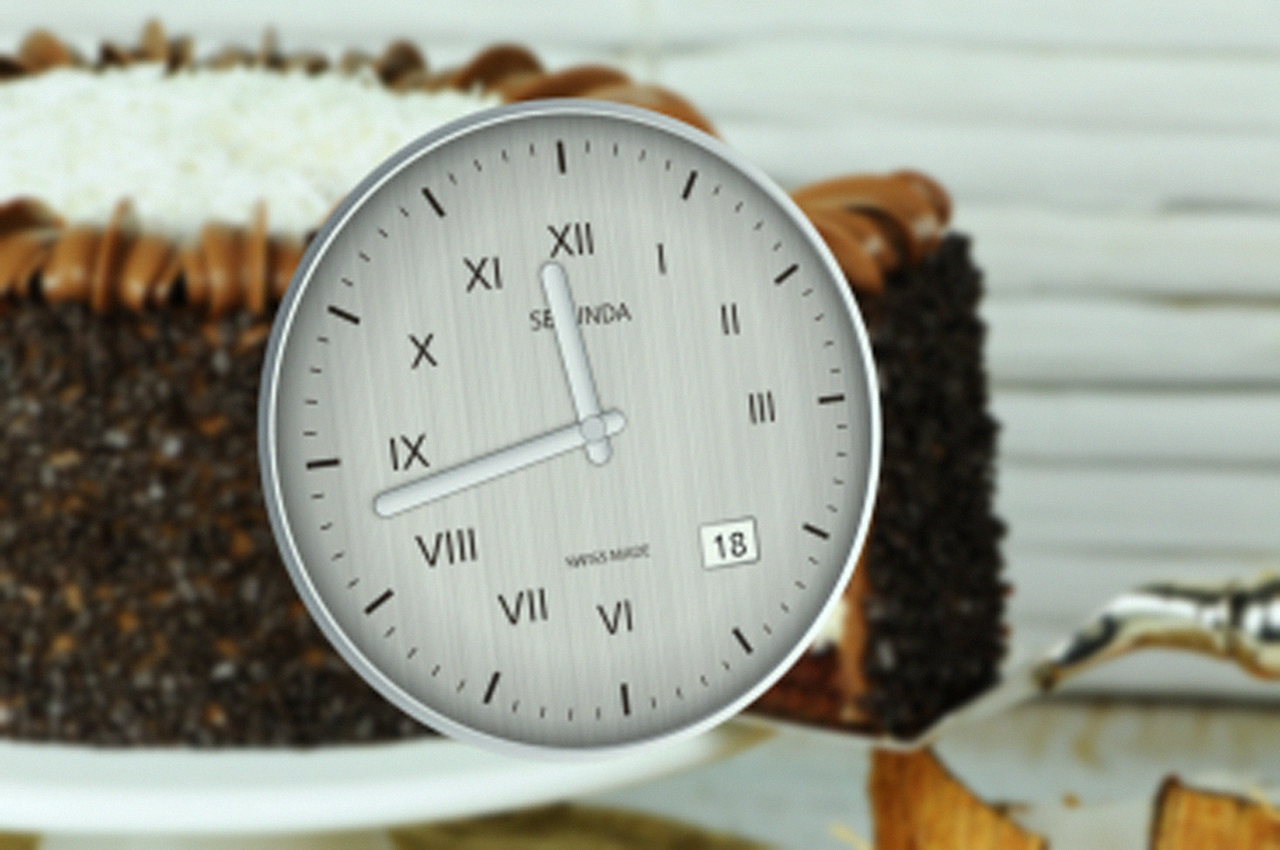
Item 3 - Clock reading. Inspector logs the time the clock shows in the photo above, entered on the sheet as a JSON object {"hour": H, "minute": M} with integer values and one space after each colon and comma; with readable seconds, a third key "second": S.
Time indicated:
{"hour": 11, "minute": 43}
